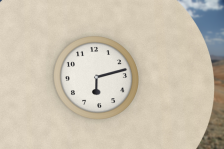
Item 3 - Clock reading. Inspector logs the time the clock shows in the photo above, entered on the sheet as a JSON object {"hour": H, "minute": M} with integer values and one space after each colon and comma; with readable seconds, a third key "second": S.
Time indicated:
{"hour": 6, "minute": 13}
